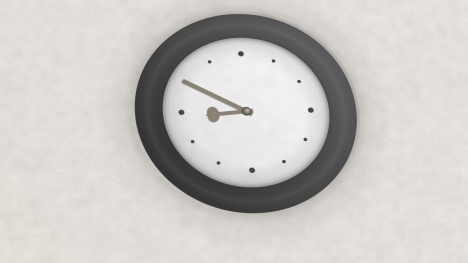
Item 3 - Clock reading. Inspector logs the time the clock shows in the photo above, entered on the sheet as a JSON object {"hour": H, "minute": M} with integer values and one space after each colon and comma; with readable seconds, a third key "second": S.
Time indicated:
{"hour": 8, "minute": 50}
